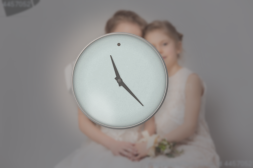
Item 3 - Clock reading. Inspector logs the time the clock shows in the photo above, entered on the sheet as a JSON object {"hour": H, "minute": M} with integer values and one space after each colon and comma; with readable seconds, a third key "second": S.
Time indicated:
{"hour": 11, "minute": 23}
